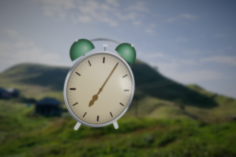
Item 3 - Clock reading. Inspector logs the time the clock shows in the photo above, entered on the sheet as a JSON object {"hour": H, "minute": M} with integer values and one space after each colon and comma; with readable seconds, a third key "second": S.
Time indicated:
{"hour": 7, "minute": 5}
